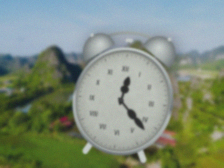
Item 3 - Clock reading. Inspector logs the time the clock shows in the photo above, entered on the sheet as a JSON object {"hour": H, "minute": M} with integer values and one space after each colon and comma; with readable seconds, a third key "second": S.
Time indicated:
{"hour": 12, "minute": 22}
